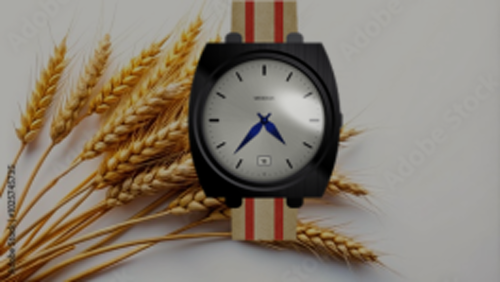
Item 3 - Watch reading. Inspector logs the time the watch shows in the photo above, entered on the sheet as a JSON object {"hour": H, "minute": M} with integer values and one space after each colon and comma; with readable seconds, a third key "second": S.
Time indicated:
{"hour": 4, "minute": 37}
